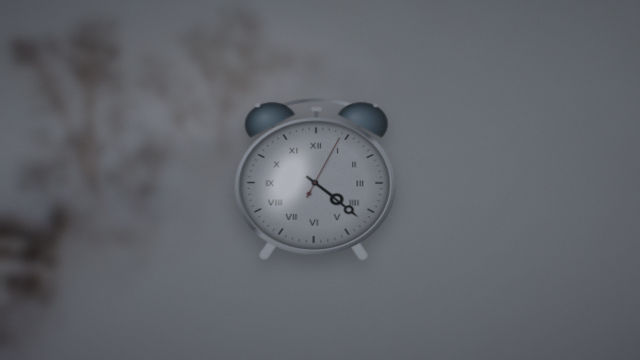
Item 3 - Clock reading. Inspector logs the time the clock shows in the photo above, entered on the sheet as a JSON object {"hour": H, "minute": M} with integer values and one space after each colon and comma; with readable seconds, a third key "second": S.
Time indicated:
{"hour": 4, "minute": 22, "second": 4}
